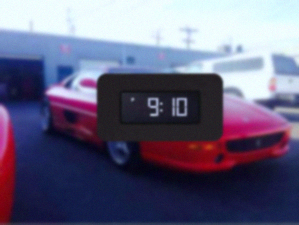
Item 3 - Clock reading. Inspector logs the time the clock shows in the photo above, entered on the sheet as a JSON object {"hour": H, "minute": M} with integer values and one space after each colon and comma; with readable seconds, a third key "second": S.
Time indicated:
{"hour": 9, "minute": 10}
